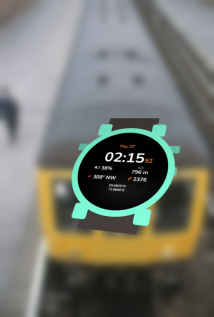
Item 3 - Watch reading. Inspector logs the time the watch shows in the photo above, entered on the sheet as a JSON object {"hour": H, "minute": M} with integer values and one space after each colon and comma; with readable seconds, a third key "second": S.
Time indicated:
{"hour": 2, "minute": 15}
